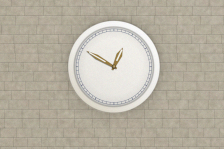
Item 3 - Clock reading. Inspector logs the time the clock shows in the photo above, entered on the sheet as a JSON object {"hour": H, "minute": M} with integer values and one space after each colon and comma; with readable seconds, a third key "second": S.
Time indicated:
{"hour": 12, "minute": 50}
